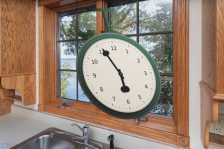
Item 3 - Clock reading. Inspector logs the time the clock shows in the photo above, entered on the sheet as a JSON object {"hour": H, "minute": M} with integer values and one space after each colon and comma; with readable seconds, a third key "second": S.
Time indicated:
{"hour": 5, "minute": 56}
